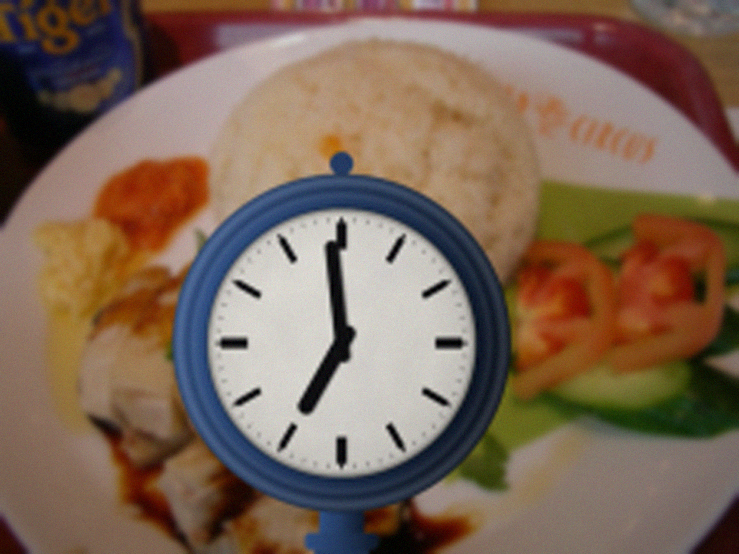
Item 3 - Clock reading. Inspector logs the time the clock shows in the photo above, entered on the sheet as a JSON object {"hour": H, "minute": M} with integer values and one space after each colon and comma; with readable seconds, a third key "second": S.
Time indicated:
{"hour": 6, "minute": 59}
